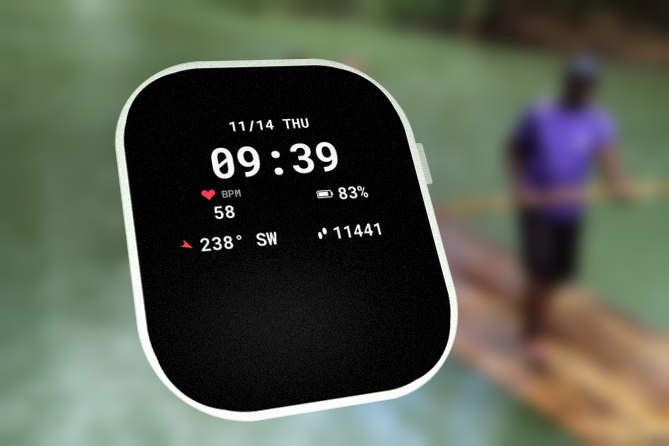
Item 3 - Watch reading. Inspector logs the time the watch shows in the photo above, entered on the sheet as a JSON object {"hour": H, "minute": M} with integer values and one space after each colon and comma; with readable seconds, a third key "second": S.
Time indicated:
{"hour": 9, "minute": 39}
